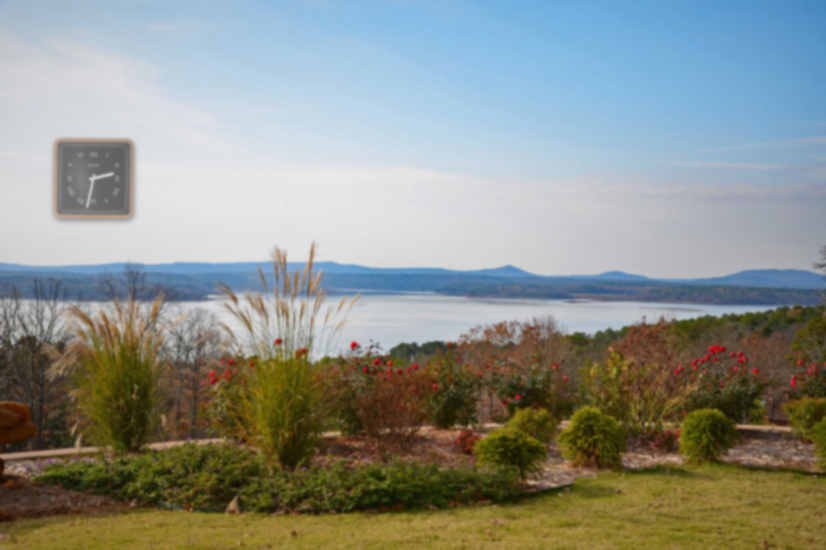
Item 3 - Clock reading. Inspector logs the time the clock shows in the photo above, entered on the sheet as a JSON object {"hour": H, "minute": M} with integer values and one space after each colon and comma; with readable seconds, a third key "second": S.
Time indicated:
{"hour": 2, "minute": 32}
